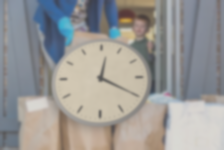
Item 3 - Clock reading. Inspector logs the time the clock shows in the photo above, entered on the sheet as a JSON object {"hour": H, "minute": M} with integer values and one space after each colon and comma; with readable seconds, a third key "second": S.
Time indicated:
{"hour": 12, "minute": 20}
